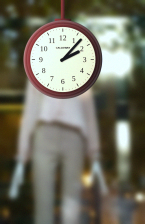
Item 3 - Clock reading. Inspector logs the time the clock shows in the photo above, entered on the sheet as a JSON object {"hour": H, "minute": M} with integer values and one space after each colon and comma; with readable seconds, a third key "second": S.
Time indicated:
{"hour": 2, "minute": 7}
